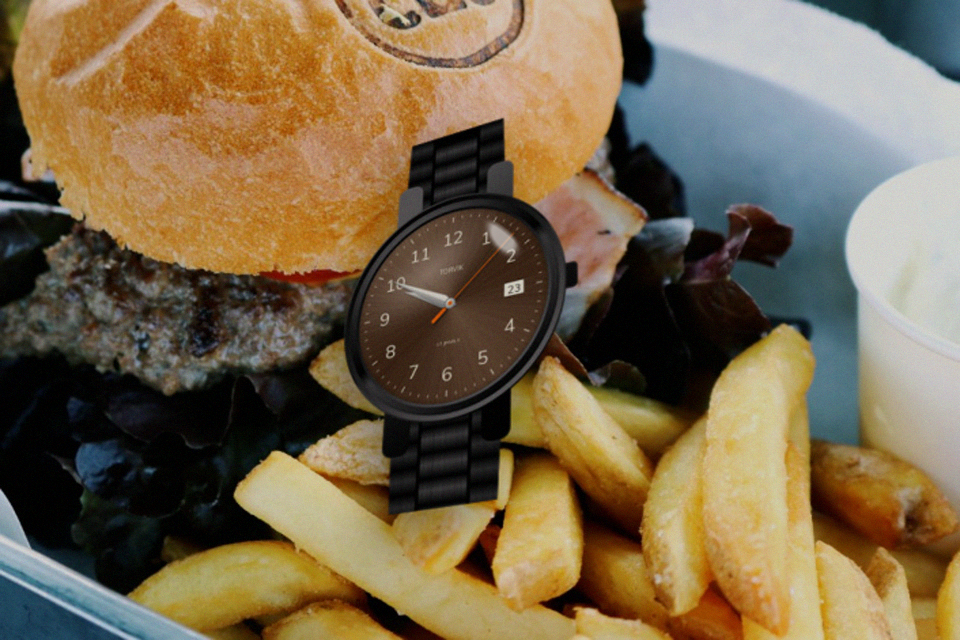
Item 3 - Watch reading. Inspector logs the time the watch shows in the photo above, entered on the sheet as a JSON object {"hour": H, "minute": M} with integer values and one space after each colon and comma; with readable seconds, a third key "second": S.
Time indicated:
{"hour": 9, "minute": 50, "second": 8}
